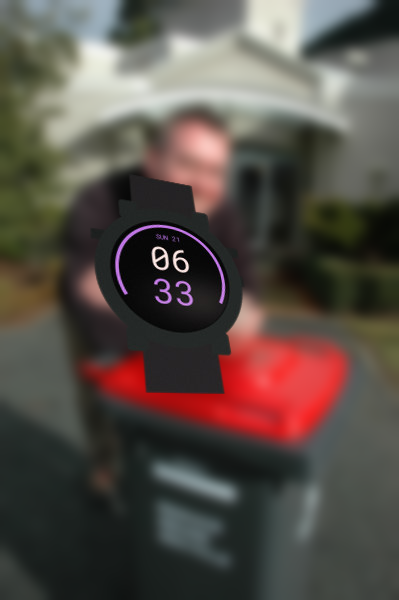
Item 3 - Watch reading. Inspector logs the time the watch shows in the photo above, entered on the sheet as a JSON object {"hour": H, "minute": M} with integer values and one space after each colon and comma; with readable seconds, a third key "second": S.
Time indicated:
{"hour": 6, "minute": 33}
